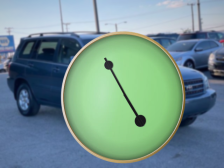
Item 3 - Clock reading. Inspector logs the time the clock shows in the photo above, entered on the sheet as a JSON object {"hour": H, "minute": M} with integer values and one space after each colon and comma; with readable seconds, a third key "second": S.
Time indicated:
{"hour": 4, "minute": 55}
